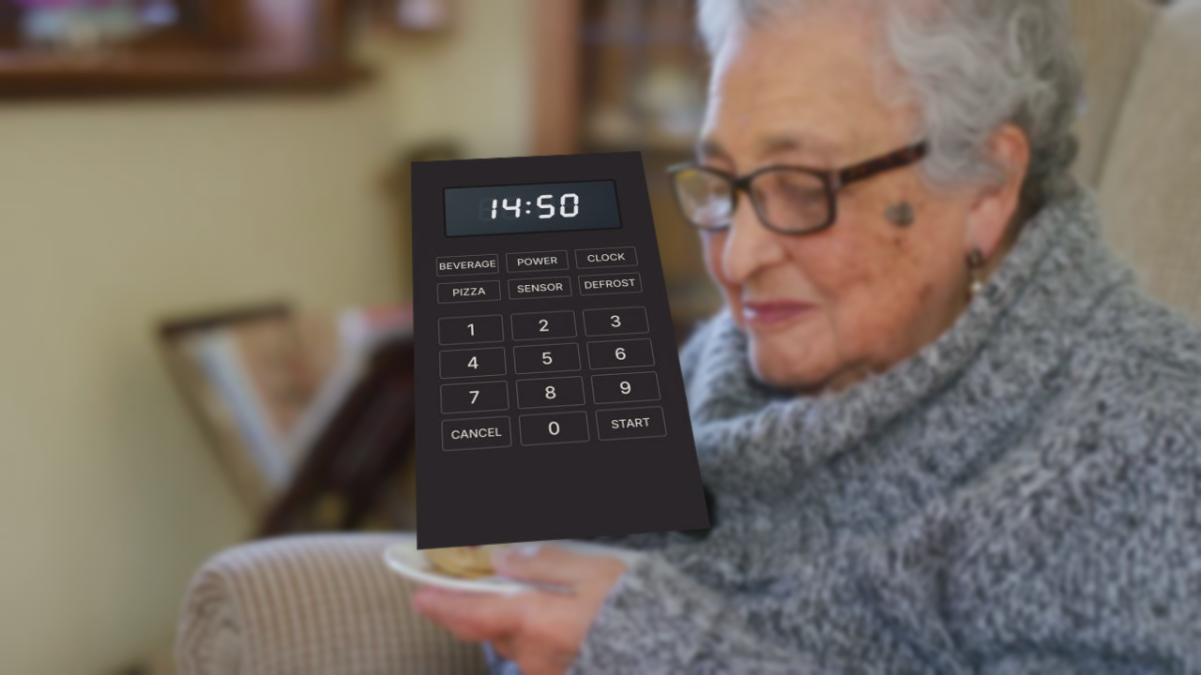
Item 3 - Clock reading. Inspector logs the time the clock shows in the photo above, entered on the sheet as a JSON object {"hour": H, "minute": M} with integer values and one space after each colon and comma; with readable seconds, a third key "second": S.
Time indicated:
{"hour": 14, "minute": 50}
